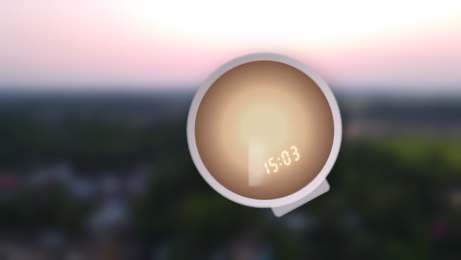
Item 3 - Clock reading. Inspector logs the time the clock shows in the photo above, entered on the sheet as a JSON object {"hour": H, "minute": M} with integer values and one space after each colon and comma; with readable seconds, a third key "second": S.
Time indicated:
{"hour": 15, "minute": 3}
